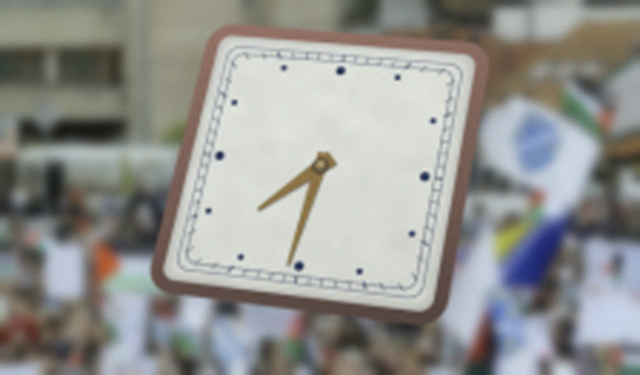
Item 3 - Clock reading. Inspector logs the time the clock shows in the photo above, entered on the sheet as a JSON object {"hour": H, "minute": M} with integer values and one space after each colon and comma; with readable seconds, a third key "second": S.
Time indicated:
{"hour": 7, "minute": 31}
